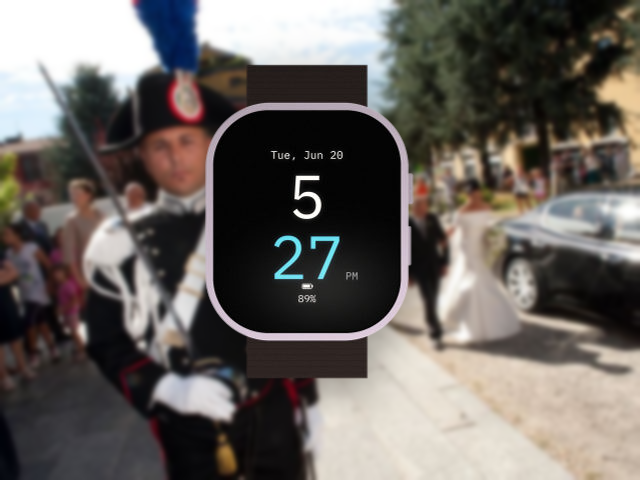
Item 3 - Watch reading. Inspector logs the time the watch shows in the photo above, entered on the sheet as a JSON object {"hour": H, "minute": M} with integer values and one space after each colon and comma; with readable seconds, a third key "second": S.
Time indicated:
{"hour": 5, "minute": 27}
